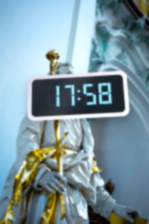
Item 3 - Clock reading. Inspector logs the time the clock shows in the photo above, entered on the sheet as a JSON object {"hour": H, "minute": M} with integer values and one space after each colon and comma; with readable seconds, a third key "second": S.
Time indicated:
{"hour": 17, "minute": 58}
